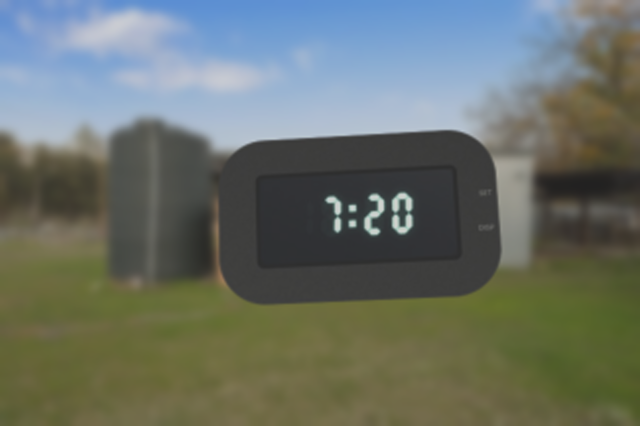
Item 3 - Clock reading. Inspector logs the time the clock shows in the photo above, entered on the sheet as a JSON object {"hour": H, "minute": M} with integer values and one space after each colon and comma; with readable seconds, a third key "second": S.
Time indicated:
{"hour": 7, "minute": 20}
